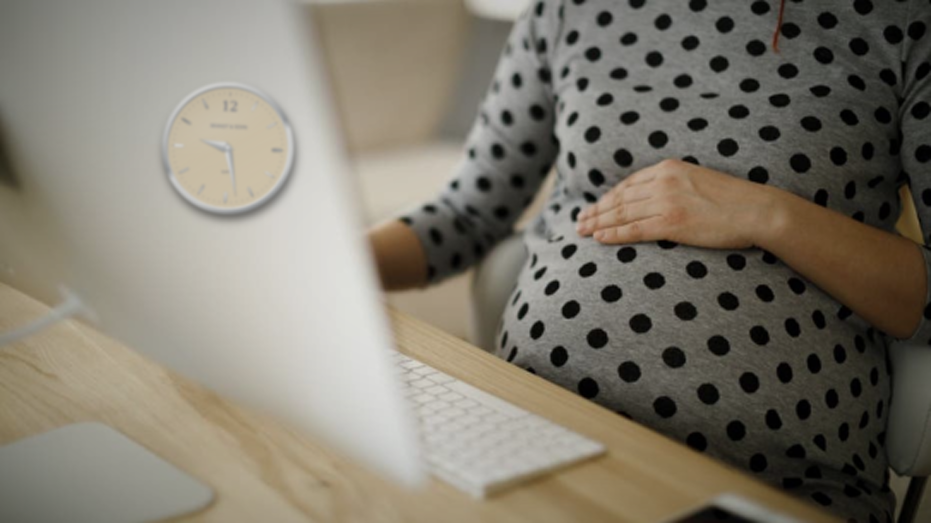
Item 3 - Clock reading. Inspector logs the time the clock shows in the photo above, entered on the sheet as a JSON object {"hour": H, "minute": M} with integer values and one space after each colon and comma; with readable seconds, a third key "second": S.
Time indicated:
{"hour": 9, "minute": 28}
